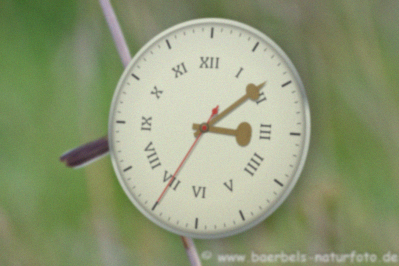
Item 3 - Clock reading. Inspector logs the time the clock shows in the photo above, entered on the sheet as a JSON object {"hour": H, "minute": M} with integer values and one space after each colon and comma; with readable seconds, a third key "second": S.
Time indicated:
{"hour": 3, "minute": 8, "second": 35}
